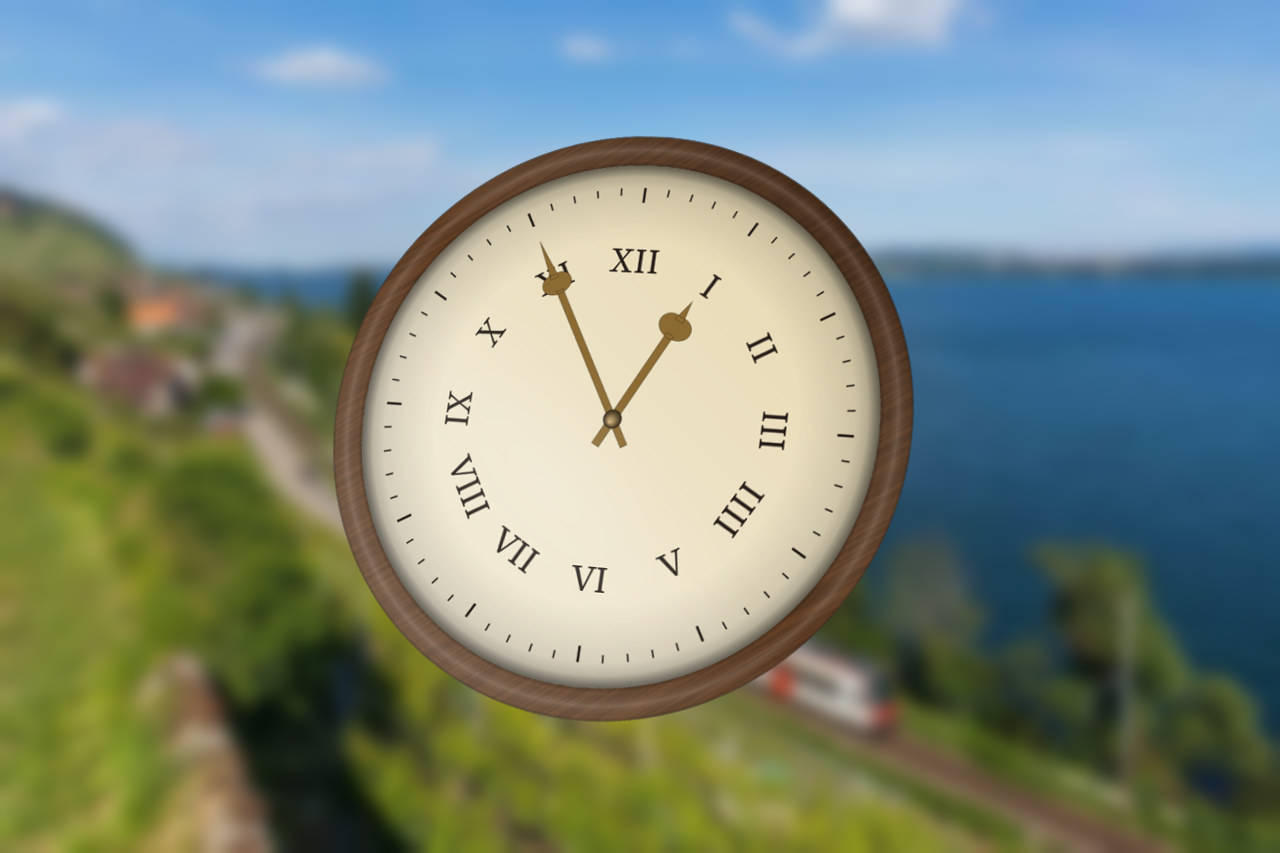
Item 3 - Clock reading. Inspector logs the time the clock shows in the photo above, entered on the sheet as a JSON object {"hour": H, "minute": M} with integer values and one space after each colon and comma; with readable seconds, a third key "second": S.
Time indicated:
{"hour": 12, "minute": 55}
